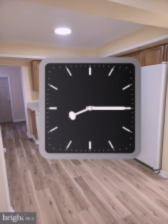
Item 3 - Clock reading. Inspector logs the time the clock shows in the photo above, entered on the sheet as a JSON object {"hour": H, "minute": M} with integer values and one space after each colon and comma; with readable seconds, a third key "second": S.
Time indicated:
{"hour": 8, "minute": 15}
